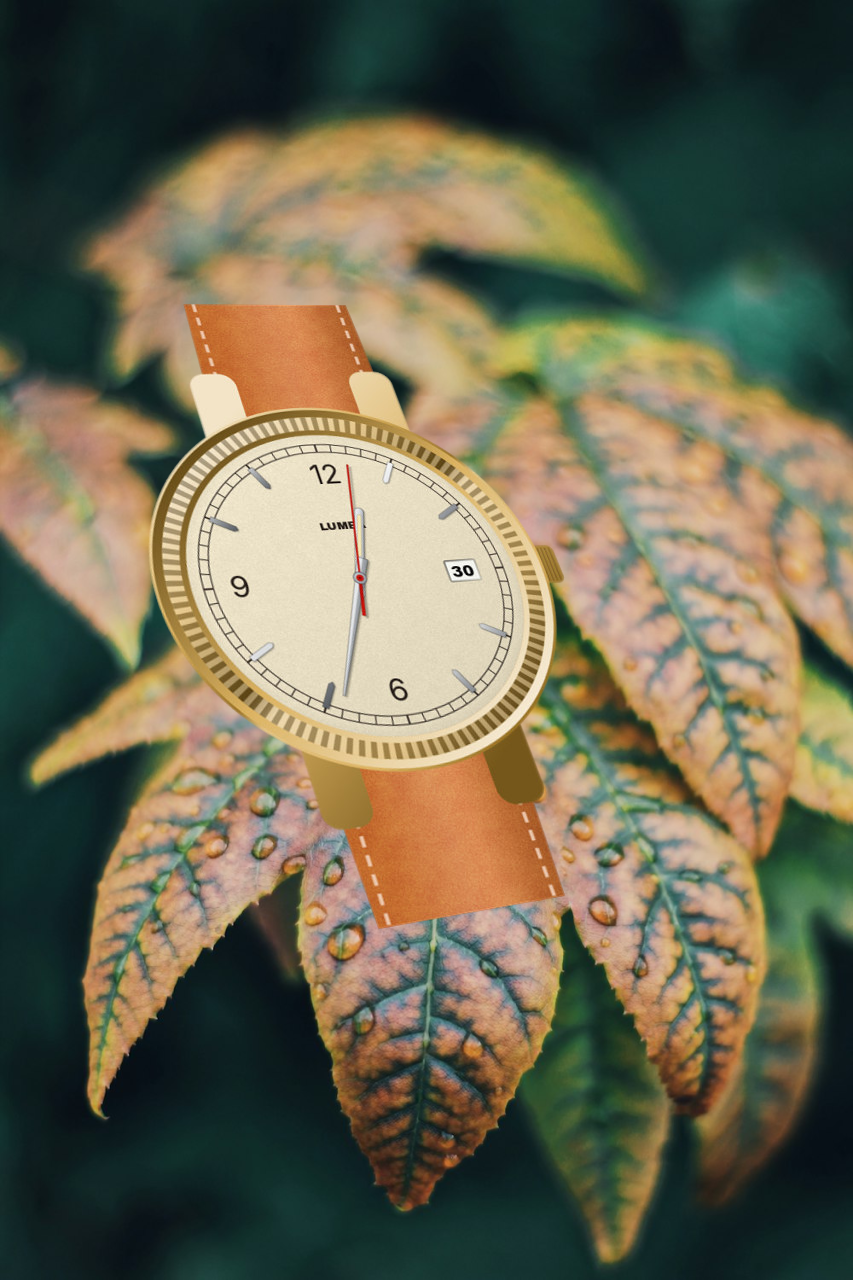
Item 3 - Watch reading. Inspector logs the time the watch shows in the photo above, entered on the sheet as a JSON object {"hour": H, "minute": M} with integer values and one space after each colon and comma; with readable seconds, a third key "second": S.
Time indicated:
{"hour": 12, "minute": 34, "second": 2}
